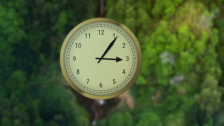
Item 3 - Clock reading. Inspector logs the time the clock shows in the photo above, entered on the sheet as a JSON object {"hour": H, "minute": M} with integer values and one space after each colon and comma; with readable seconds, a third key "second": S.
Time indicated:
{"hour": 3, "minute": 6}
